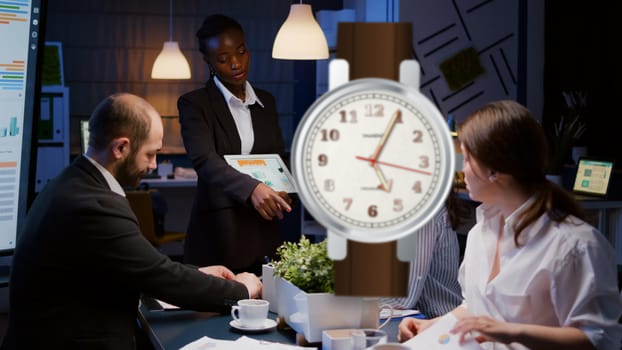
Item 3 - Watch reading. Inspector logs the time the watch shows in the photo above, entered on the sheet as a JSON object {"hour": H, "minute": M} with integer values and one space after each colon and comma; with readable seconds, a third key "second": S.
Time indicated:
{"hour": 5, "minute": 4, "second": 17}
